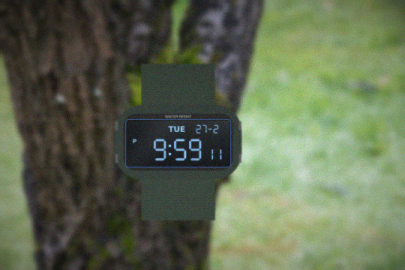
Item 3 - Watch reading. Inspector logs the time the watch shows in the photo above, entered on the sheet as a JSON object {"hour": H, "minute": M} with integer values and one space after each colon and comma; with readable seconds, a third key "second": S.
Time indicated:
{"hour": 9, "minute": 59, "second": 11}
